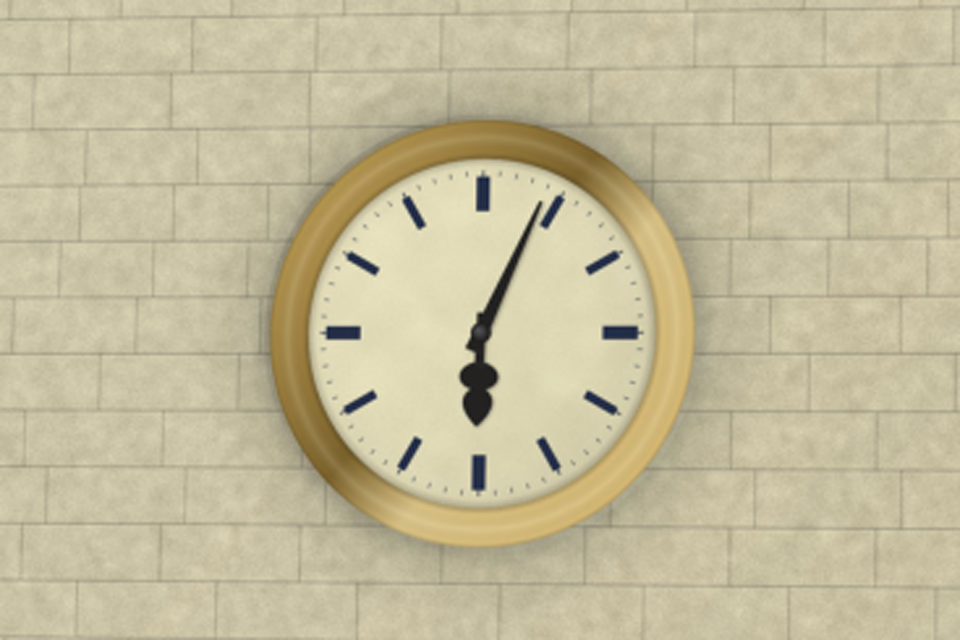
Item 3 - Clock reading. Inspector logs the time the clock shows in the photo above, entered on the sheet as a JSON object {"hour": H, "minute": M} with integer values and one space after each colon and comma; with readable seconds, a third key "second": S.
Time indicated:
{"hour": 6, "minute": 4}
